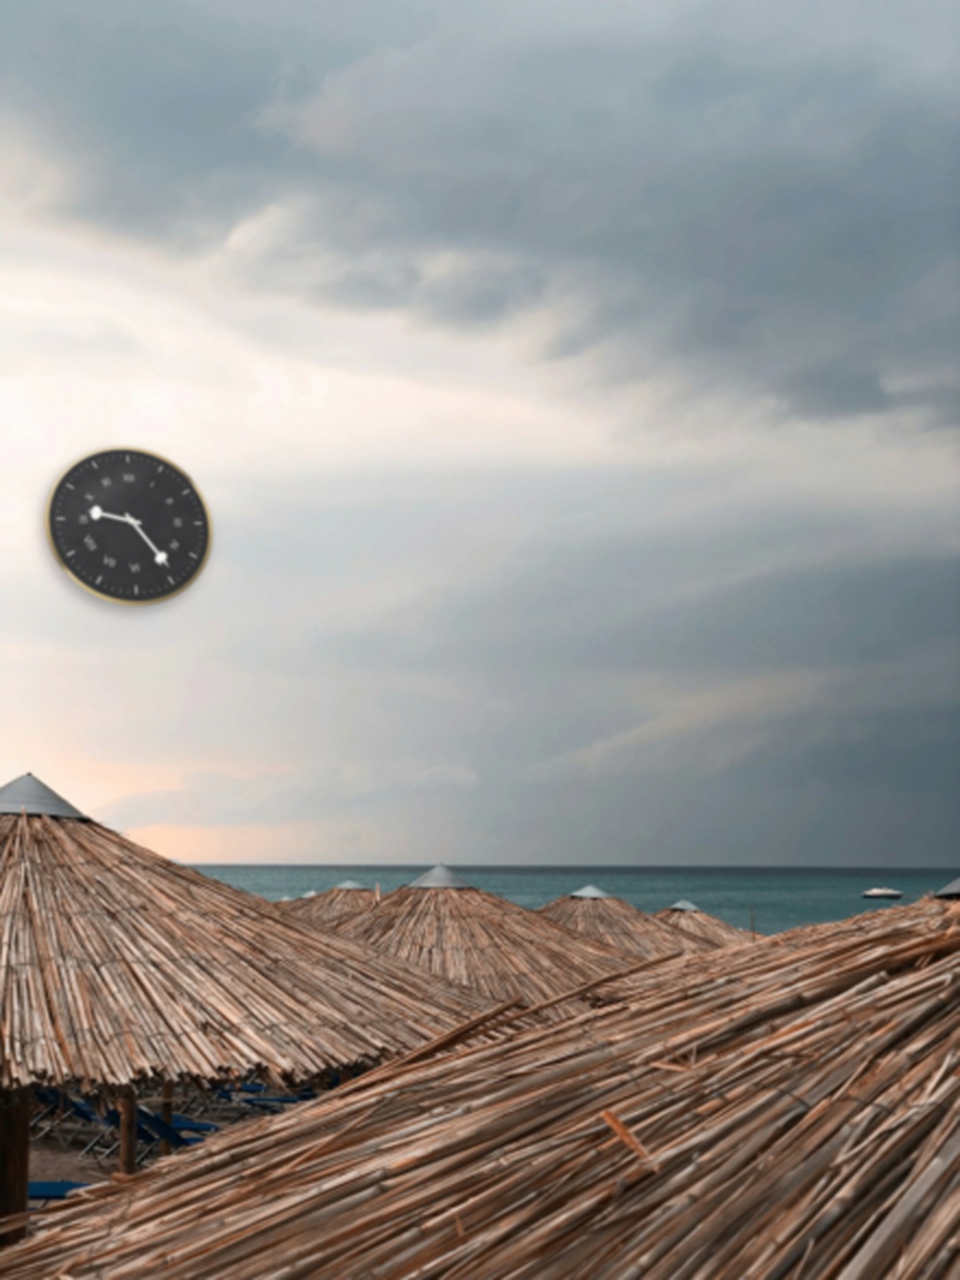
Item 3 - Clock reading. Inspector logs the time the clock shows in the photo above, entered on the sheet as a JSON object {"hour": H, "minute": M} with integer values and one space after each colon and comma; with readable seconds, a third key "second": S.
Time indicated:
{"hour": 9, "minute": 24}
